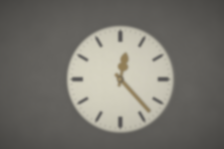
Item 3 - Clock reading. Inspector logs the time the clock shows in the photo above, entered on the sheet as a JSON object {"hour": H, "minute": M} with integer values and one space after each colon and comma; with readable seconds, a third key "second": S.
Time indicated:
{"hour": 12, "minute": 23}
